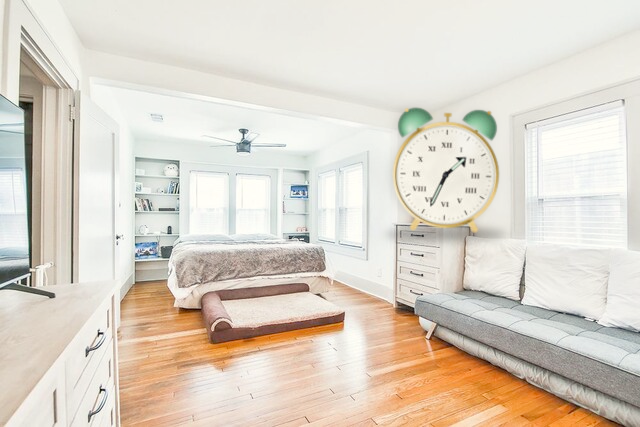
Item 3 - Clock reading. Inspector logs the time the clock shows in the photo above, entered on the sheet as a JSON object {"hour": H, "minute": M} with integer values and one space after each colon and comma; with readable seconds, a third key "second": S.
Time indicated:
{"hour": 1, "minute": 34}
